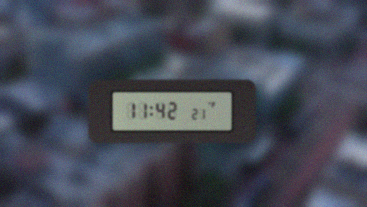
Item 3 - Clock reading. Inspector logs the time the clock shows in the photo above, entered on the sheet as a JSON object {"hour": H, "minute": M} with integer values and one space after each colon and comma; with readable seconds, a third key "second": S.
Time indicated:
{"hour": 11, "minute": 42}
